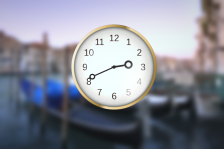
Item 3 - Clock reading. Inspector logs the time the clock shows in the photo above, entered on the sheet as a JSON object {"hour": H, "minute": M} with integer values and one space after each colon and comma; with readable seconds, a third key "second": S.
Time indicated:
{"hour": 2, "minute": 41}
